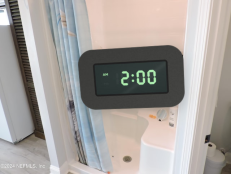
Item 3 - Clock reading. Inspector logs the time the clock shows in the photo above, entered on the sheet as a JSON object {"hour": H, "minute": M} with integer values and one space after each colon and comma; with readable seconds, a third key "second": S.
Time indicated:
{"hour": 2, "minute": 0}
